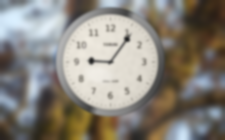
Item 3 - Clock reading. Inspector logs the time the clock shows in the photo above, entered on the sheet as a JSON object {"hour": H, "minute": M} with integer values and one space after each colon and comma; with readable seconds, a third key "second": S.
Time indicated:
{"hour": 9, "minute": 6}
